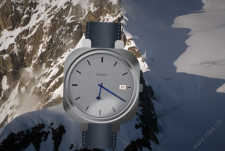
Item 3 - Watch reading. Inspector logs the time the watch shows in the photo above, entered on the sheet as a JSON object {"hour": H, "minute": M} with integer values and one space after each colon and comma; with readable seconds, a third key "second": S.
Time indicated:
{"hour": 6, "minute": 20}
